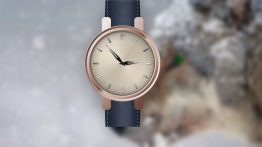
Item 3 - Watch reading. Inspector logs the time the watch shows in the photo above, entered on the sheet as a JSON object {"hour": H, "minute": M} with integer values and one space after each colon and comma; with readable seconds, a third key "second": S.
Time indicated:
{"hour": 2, "minute": 53}
